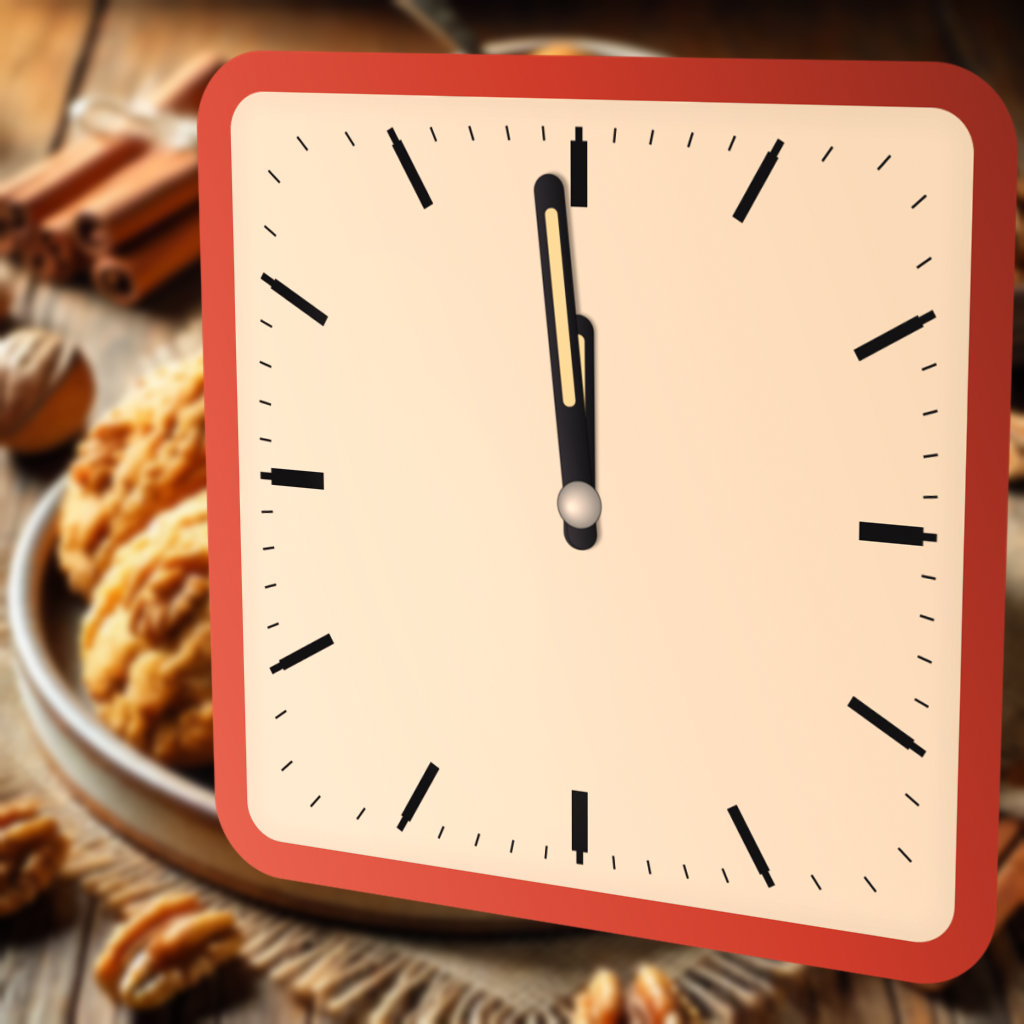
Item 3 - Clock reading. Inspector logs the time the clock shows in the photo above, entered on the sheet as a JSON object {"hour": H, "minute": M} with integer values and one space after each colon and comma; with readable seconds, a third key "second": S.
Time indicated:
{"hour": 11, "minute": 59}
